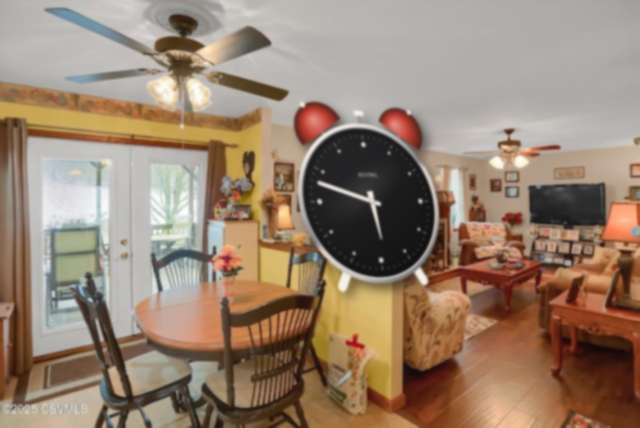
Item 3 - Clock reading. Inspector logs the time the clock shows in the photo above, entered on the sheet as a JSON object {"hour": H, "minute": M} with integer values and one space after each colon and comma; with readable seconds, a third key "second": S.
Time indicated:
{"hour": 5, "minute": 48}
